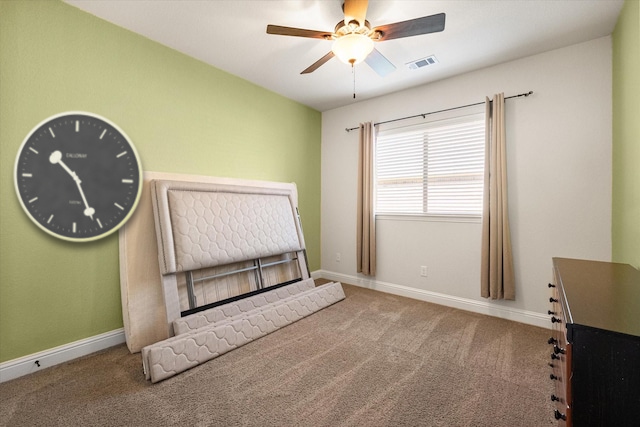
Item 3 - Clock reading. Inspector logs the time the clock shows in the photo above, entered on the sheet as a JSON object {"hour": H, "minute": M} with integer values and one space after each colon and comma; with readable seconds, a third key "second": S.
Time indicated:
{"hour": 10, "minute": 26}
